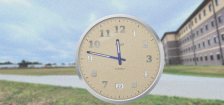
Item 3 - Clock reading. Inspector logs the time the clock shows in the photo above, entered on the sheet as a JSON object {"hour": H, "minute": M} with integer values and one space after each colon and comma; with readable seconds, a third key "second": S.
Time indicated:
{"hour": 11, "minute": 47}
